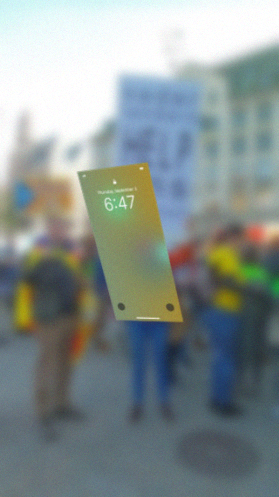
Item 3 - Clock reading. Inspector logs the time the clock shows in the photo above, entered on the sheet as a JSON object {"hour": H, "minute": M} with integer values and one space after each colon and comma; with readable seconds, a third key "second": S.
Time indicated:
{"hour": 6, "minute": 47}
